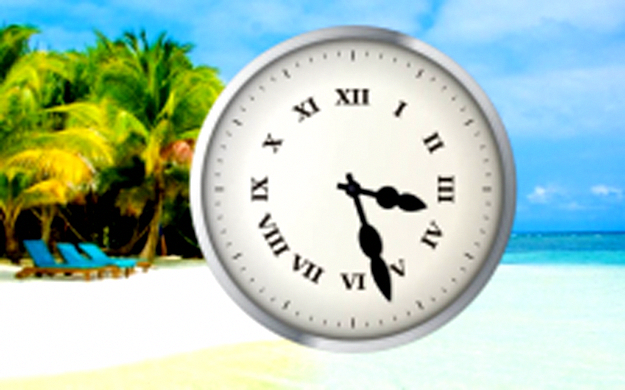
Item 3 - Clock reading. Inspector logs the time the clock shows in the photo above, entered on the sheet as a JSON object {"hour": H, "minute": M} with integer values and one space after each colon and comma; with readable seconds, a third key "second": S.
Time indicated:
{"hour": 3, "minute": 27}
